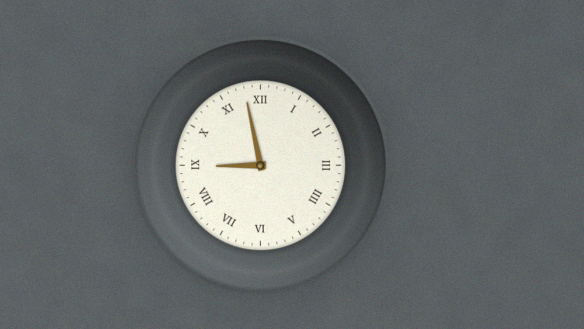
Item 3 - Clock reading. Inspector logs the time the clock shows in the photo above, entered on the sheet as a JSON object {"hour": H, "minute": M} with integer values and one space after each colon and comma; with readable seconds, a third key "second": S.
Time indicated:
{"hour": 8, "minute": 58}
